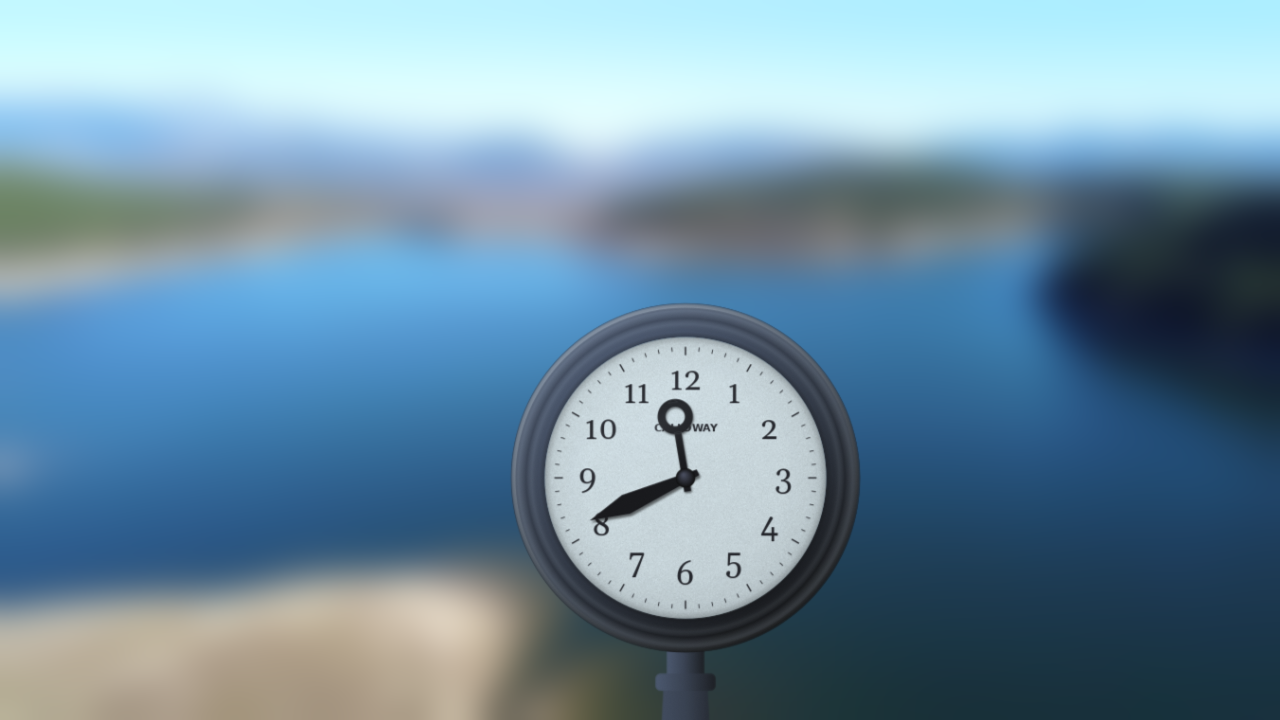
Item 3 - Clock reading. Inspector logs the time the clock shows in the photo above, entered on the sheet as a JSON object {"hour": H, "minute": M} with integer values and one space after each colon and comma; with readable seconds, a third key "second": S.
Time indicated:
{"hour": 11, "minute": 41}
